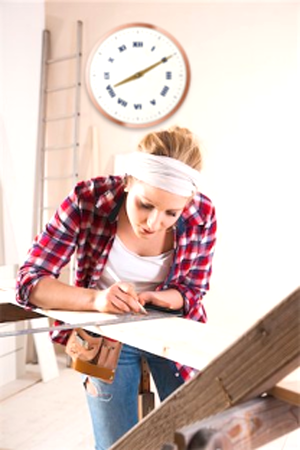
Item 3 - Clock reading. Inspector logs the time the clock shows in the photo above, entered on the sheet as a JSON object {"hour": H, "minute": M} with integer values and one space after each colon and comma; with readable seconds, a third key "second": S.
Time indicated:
{"hour": 8, "minute": 10}
